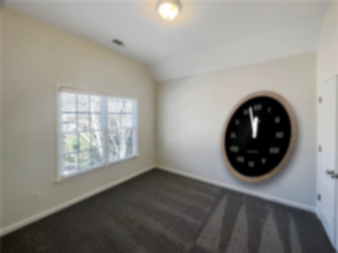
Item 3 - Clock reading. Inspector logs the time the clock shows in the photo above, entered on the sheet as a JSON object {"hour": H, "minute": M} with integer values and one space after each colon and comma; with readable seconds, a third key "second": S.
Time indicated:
{"hour": 11, "minute": 57}
